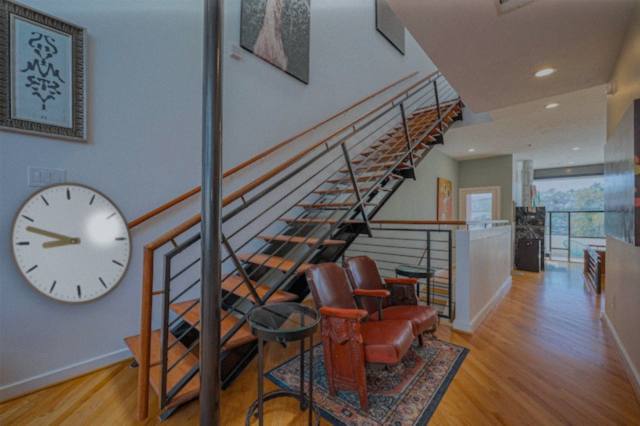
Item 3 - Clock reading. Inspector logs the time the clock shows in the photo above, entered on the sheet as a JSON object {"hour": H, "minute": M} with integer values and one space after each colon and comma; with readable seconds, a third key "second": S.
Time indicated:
{"hour": 8, "minute": 48}
